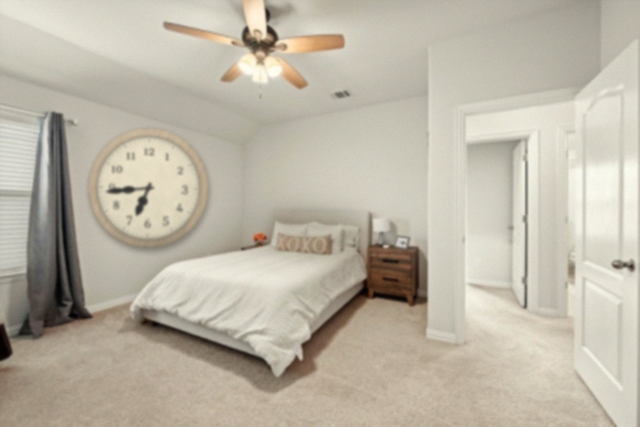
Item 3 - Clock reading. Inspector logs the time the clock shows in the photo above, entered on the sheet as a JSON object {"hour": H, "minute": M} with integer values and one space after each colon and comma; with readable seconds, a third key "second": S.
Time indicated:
{"hour": 6, "minute": 44}
